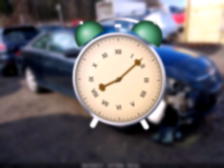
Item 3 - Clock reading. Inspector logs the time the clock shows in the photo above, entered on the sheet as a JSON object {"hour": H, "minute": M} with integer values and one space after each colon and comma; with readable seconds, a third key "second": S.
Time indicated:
{"hour": 8, "minute": 8}
